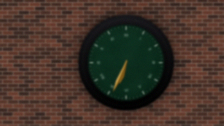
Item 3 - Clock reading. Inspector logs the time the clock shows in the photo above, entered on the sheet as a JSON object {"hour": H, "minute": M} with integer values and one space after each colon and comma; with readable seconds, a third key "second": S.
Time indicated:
{"hour": 6, "minute": 34}
